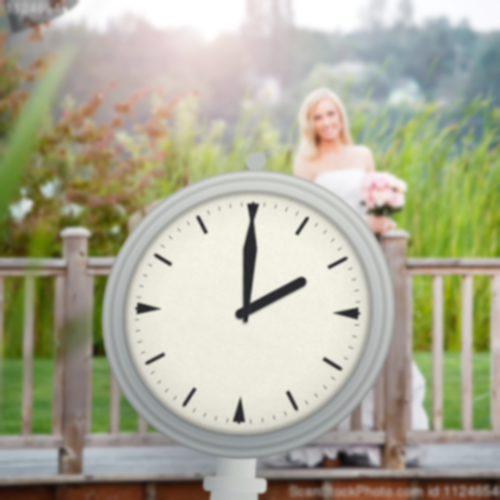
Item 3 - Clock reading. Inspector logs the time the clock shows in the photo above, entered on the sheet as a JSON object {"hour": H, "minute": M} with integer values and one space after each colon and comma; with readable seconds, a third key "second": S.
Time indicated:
{"hour": 2, "minute": 0}
